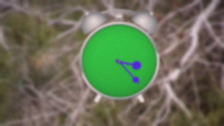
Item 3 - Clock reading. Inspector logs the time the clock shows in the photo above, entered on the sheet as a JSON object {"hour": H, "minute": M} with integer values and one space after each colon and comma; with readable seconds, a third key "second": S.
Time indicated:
{"hour": 3, "minute": 23}
